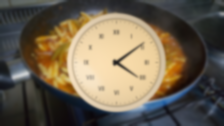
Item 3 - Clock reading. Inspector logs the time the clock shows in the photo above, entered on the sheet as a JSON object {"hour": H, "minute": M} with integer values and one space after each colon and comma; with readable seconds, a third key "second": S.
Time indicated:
{"hour": 4, "minute": 9}
